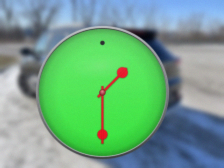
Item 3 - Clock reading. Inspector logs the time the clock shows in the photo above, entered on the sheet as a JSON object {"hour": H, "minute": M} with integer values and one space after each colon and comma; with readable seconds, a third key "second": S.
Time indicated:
{"hour": 1, "minute": 30}
